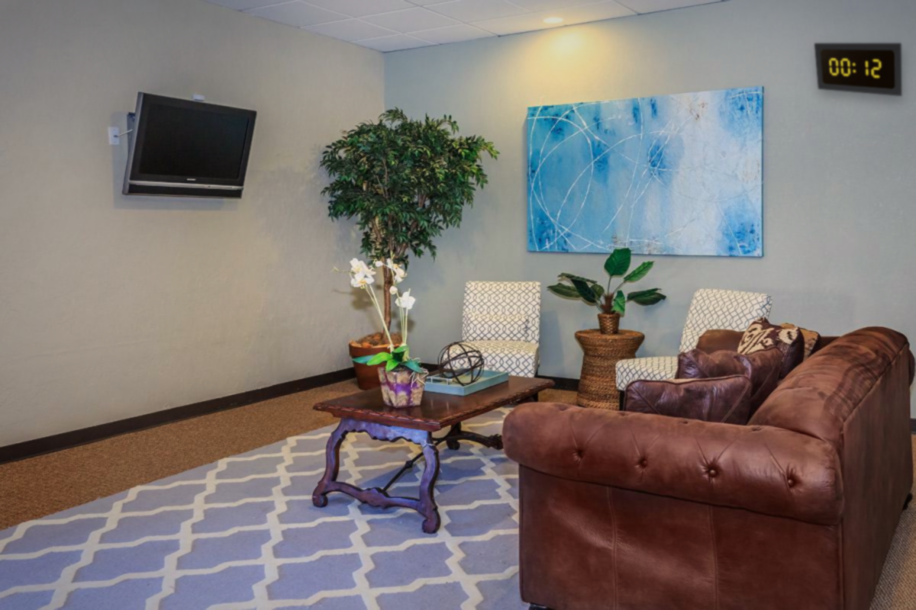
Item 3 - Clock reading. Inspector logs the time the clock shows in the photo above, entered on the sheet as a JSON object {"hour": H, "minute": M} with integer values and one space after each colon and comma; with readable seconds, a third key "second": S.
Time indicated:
{"hour": 0, "minute": 12}
